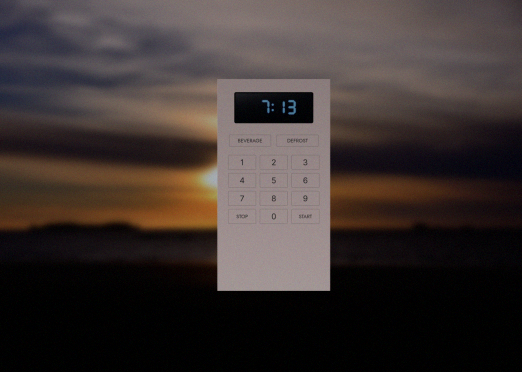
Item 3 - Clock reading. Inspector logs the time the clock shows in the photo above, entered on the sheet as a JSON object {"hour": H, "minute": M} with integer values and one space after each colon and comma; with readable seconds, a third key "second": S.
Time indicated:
{"hour": 7, "minute": 13}
